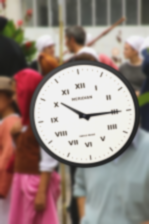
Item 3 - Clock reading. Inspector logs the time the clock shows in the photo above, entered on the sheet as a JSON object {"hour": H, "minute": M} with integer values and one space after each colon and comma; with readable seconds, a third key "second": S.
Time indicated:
{"hour": 10, "minute": 15}
